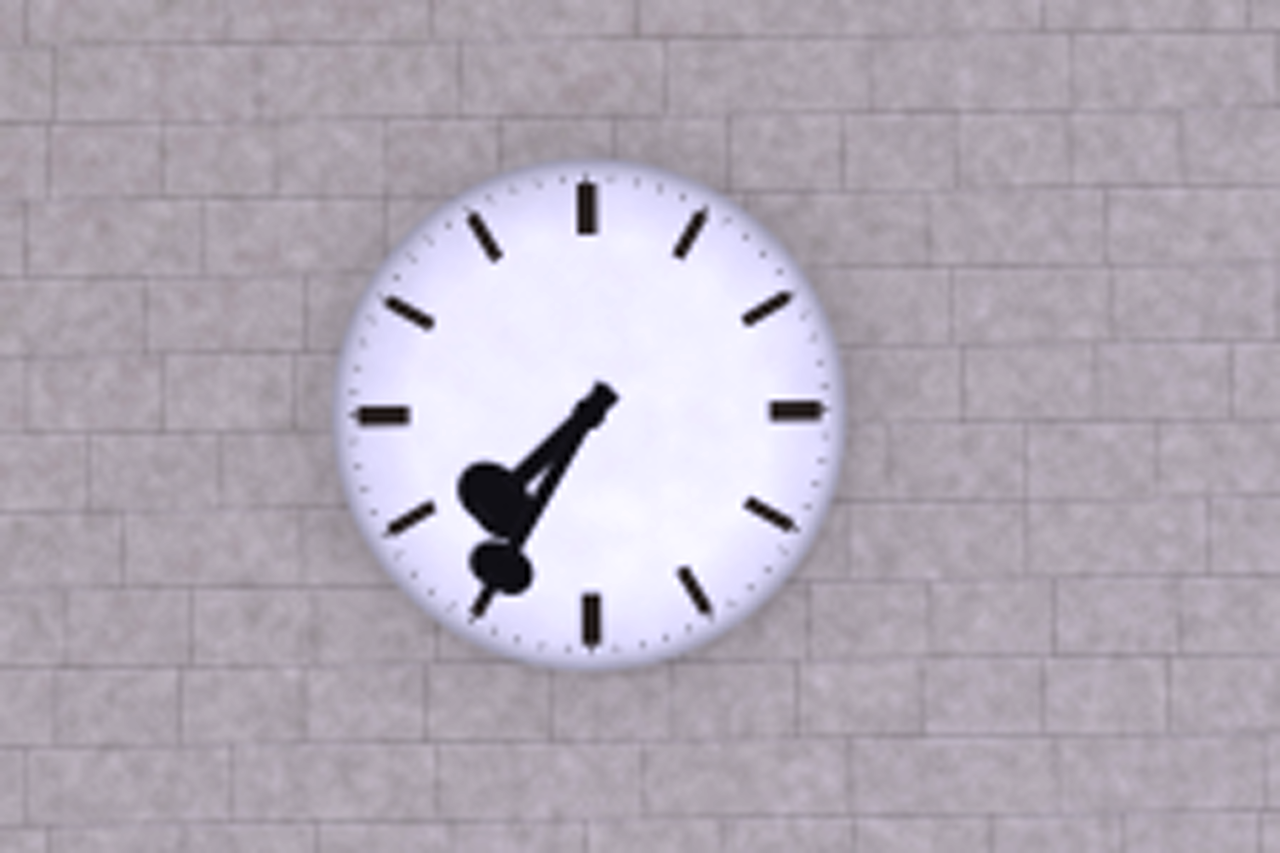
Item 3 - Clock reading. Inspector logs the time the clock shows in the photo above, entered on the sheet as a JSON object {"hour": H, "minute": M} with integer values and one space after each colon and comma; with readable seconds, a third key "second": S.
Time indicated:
{"hour": 7, "minute": 35}
